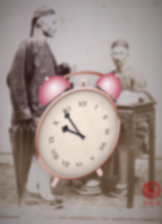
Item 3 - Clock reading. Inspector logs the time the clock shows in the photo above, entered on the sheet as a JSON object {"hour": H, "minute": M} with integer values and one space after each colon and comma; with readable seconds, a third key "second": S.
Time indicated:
{"hour": 9, "minute": 54}
